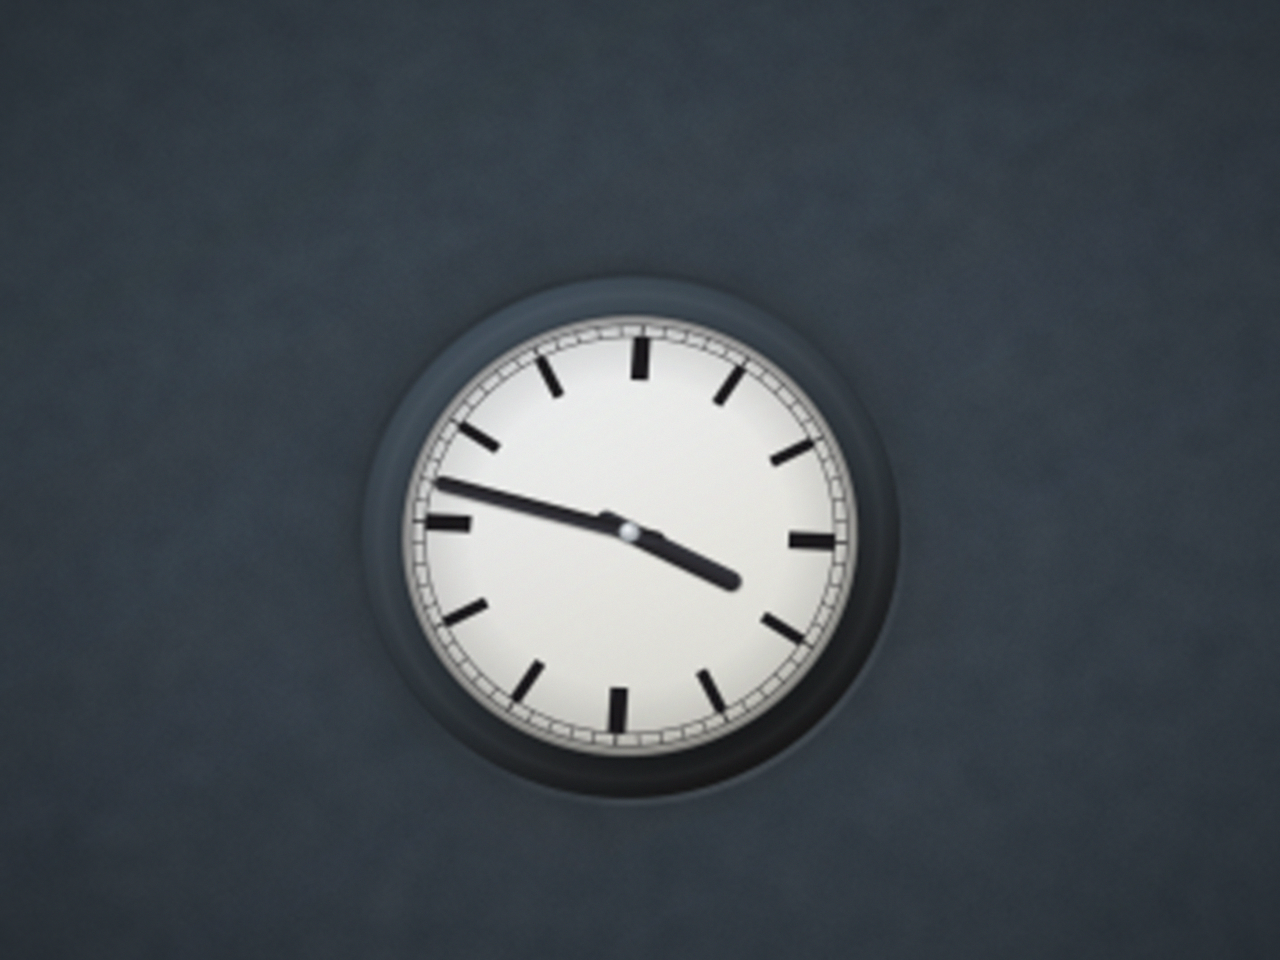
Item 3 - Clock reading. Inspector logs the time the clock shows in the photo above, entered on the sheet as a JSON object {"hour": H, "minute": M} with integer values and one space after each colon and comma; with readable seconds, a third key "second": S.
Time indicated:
{"hour": 3, "minute": 47}
